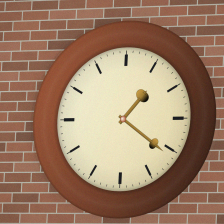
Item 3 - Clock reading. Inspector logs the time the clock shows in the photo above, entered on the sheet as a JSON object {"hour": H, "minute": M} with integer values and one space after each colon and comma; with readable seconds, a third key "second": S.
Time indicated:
{"hour": 1, "minute": 21}
